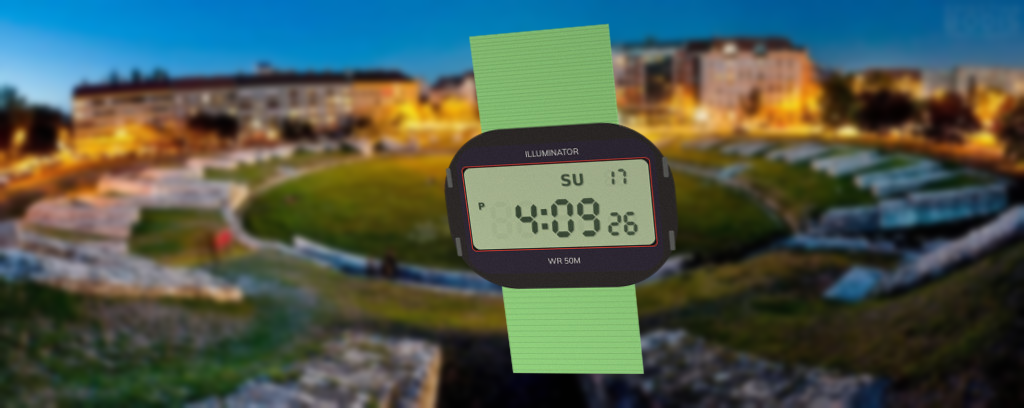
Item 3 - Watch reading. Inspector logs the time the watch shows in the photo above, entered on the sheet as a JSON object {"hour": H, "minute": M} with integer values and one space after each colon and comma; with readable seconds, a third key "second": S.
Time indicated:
{"hour": 4, "minute": 9, "second": 26}
